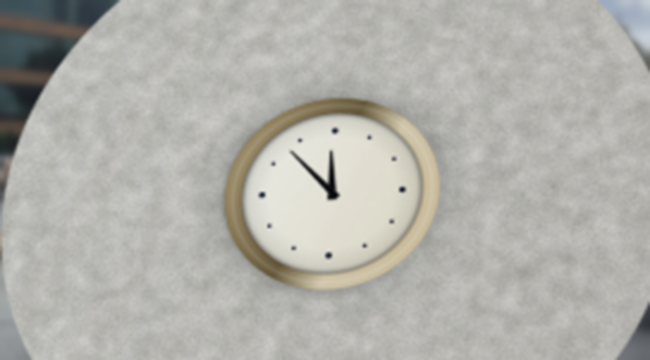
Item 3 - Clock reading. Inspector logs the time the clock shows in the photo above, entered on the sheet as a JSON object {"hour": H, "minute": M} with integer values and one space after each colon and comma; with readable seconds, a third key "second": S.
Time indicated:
{"hour": 11, "minute": 53}
